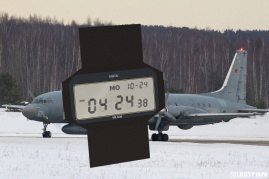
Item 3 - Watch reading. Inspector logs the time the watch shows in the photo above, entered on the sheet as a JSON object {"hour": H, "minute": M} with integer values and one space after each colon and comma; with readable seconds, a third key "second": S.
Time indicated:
{"hour": 4, "minute": 24, "second": 38}
